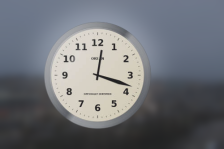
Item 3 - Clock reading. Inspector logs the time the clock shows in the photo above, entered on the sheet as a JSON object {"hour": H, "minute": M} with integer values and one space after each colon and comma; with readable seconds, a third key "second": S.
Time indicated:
{"hour": 12, "minute": 18}
